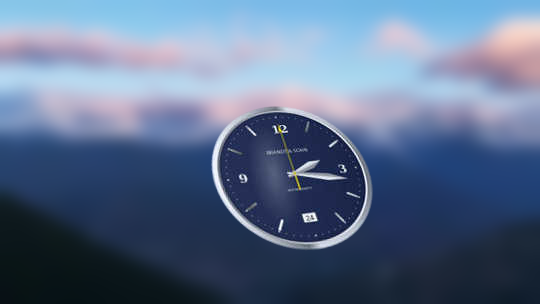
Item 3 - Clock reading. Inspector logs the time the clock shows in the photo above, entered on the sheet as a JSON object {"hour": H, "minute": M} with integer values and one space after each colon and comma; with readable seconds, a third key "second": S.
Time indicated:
{"hour": 2, "minute": 17, "second": 0}
